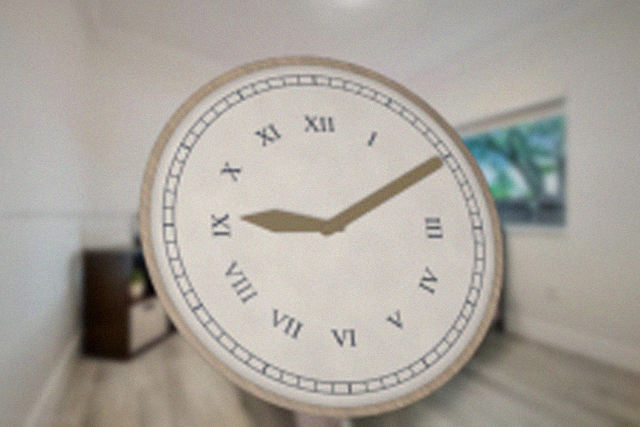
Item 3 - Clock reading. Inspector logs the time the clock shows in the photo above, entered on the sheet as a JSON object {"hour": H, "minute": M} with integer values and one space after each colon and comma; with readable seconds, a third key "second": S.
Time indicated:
{"hour": 9, "minute": 10}
